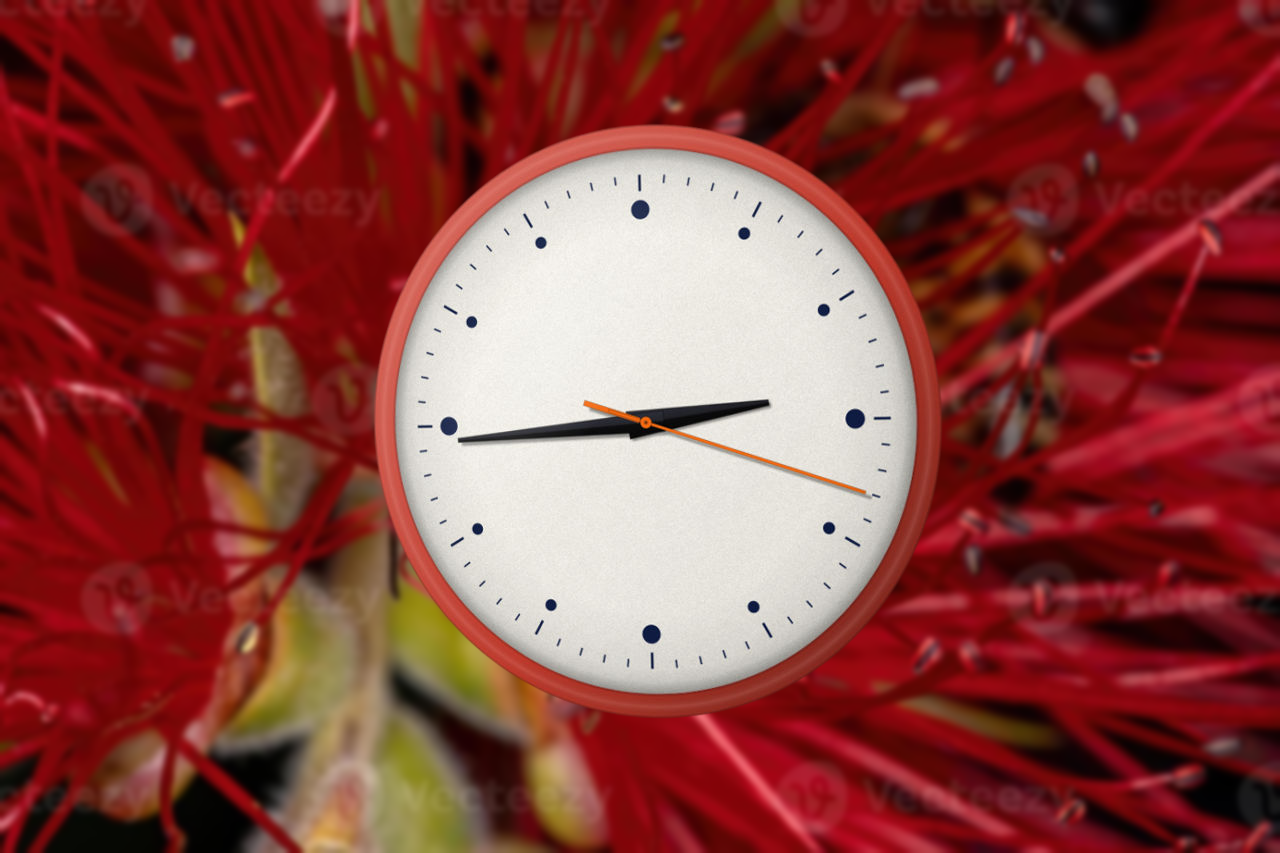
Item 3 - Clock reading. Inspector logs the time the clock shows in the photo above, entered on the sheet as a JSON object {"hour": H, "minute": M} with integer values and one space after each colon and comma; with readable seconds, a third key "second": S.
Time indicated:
{"hour": 2, "minute": 44, "second": 18}
